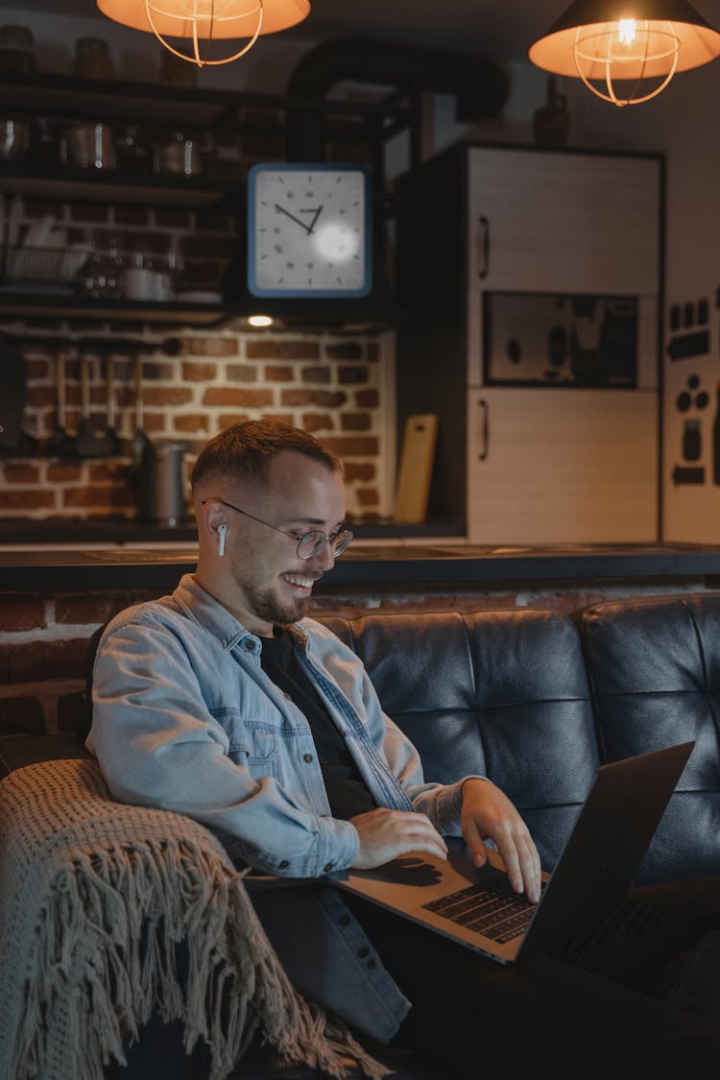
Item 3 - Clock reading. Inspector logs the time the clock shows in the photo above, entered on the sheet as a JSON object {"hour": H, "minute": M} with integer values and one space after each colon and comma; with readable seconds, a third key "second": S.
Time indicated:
{"hour": 12, "minute": 51}
